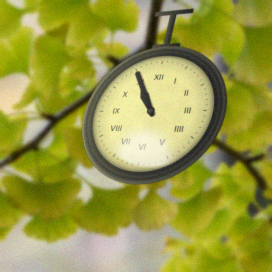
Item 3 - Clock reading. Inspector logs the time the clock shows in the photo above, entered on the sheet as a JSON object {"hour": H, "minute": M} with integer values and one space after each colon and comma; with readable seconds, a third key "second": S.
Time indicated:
{"hour": 10, "minute": 55}
